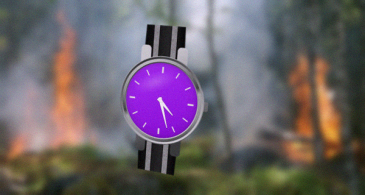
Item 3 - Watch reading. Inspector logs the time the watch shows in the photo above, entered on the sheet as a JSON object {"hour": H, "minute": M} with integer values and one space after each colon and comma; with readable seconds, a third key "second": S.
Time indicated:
{"hour": 4, "minute": 27}
